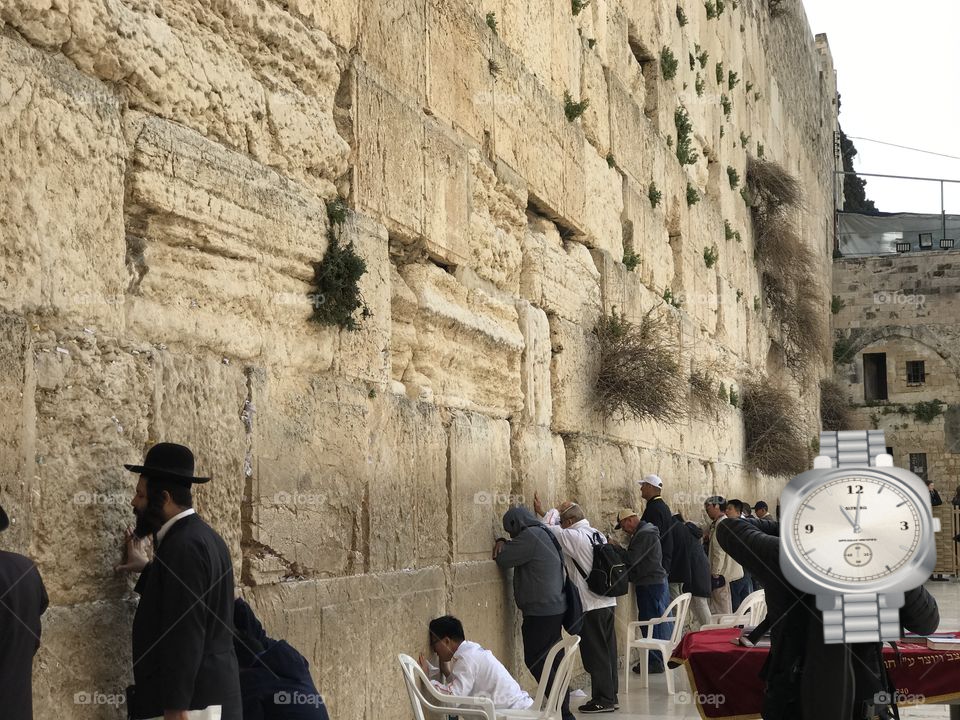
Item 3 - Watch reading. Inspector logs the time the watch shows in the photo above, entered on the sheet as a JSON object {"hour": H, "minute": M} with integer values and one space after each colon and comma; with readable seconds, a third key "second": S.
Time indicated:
{"hour": 11, "minute": 1}
